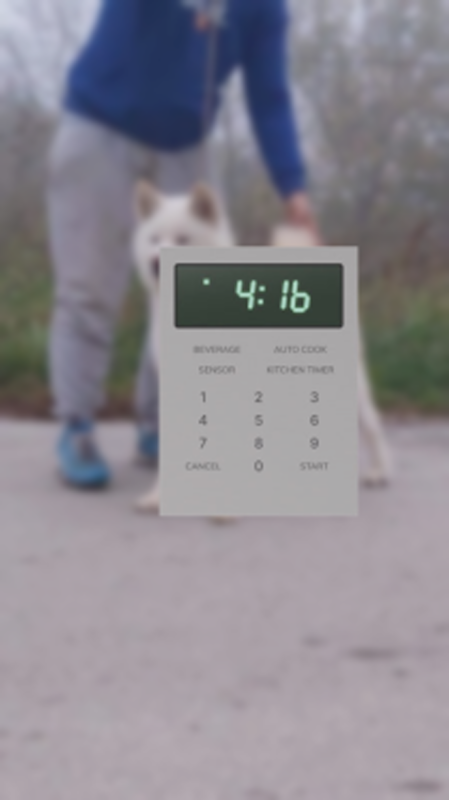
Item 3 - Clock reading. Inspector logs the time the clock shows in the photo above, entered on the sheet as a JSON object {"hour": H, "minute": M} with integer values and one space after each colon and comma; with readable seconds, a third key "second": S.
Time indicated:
{"hour": 4, "minute": 16}
